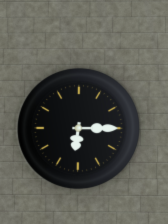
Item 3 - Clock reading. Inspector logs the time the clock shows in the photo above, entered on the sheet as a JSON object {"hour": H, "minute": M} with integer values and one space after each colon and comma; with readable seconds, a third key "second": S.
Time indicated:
{"hour": 6, "minute": 15}
